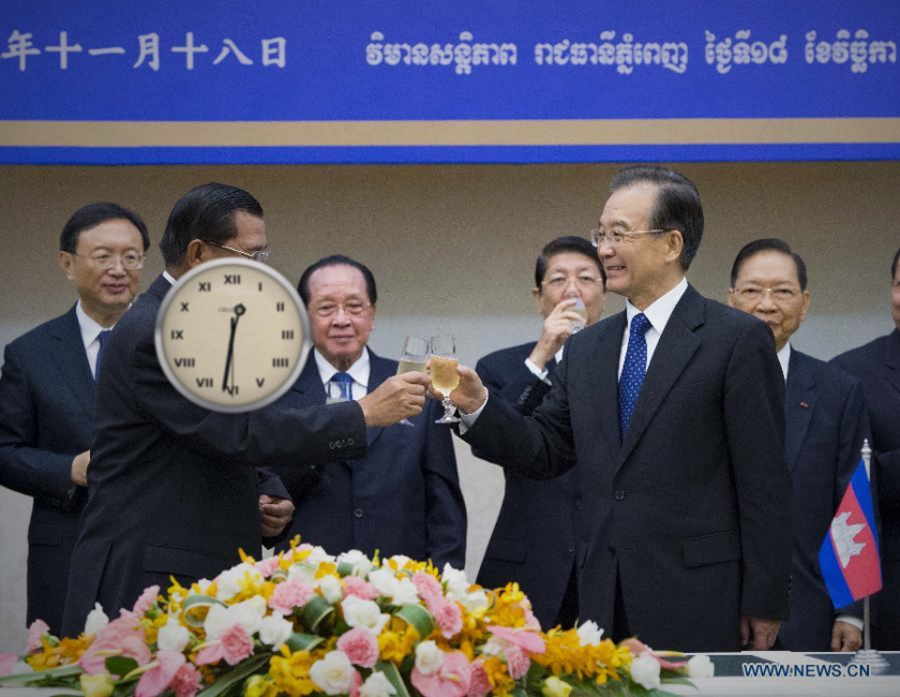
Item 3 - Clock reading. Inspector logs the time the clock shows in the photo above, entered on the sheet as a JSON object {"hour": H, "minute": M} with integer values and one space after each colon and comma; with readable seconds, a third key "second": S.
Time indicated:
{"hour": 12, "minute": 31, "second": 30}
